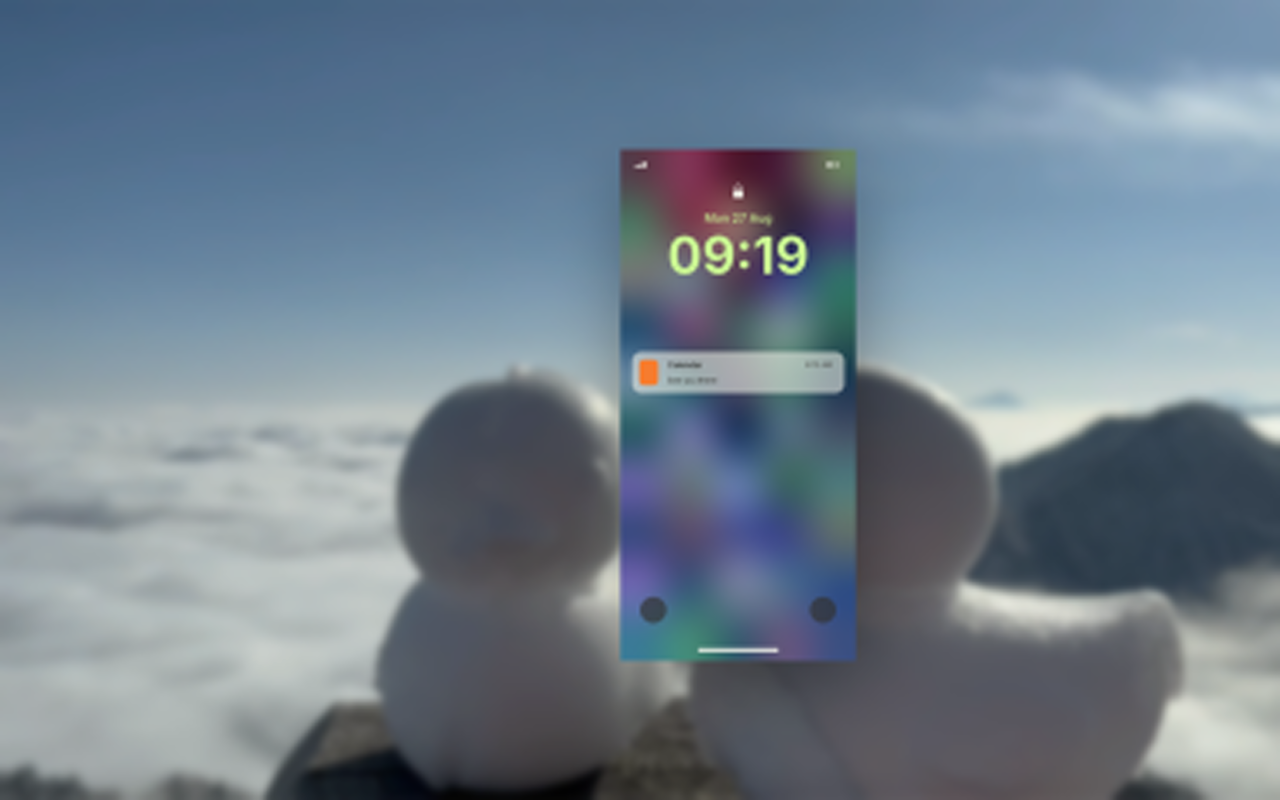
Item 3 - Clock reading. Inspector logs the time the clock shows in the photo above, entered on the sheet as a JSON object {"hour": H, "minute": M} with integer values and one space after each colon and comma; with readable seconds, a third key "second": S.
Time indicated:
{"hour": 9, "minute": 19}
